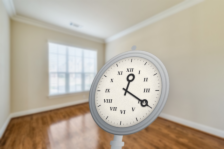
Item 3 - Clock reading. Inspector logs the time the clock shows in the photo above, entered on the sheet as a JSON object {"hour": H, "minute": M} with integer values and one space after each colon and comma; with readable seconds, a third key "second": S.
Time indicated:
{"hour": 12, "minute": 20}
